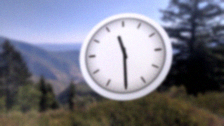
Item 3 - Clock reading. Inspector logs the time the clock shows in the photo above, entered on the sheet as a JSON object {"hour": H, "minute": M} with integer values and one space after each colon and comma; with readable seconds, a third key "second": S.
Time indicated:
{"hour": 11, "minute": 30}
